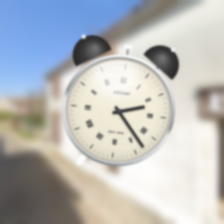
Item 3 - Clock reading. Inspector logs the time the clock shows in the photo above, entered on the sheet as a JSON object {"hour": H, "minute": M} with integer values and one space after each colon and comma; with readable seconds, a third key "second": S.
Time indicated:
{"hour": 2, "minute": 23}
